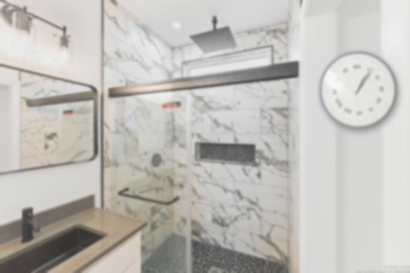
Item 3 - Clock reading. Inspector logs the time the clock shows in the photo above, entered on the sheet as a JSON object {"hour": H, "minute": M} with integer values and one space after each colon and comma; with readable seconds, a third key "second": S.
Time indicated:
{"hour": 1, "minute": 6}
